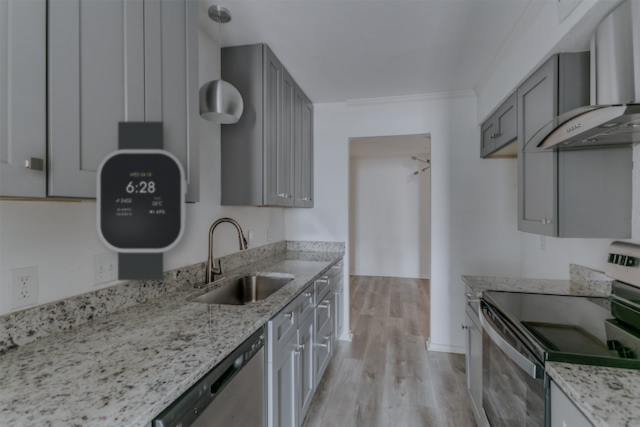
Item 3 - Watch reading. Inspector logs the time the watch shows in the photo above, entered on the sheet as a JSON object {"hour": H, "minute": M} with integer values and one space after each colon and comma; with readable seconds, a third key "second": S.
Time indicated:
{"hour": 6, "minute": 28}
